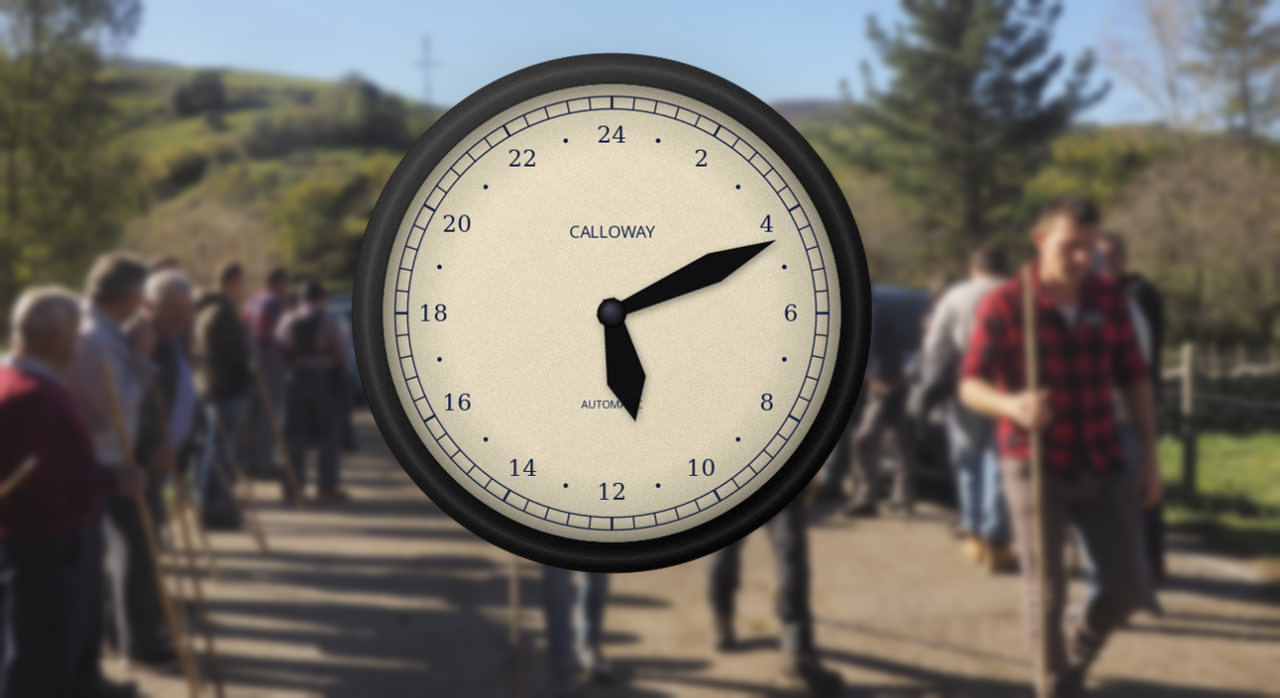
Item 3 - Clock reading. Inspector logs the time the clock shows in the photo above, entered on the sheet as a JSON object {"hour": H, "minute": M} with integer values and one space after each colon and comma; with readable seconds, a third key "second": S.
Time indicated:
{"hour": 11, "minute": 11}
